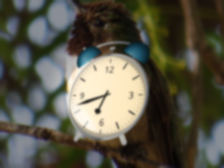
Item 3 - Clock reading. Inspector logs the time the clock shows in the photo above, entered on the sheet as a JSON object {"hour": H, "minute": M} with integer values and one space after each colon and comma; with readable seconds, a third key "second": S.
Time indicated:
{"hour": 6, "minute": 42}
